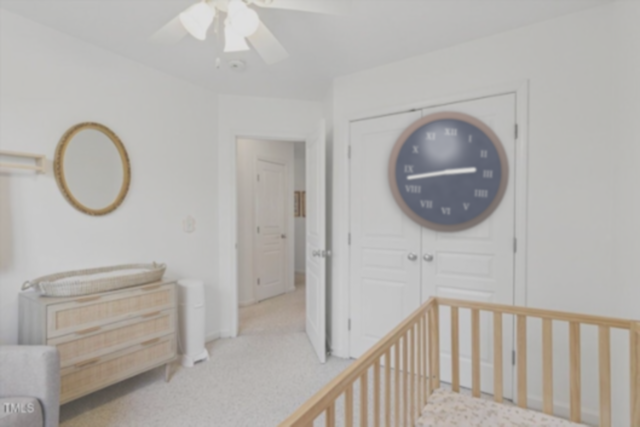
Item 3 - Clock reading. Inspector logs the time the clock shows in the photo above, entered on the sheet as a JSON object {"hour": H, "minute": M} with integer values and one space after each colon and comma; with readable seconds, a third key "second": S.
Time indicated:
{"hour": 2, "minute": 43}
